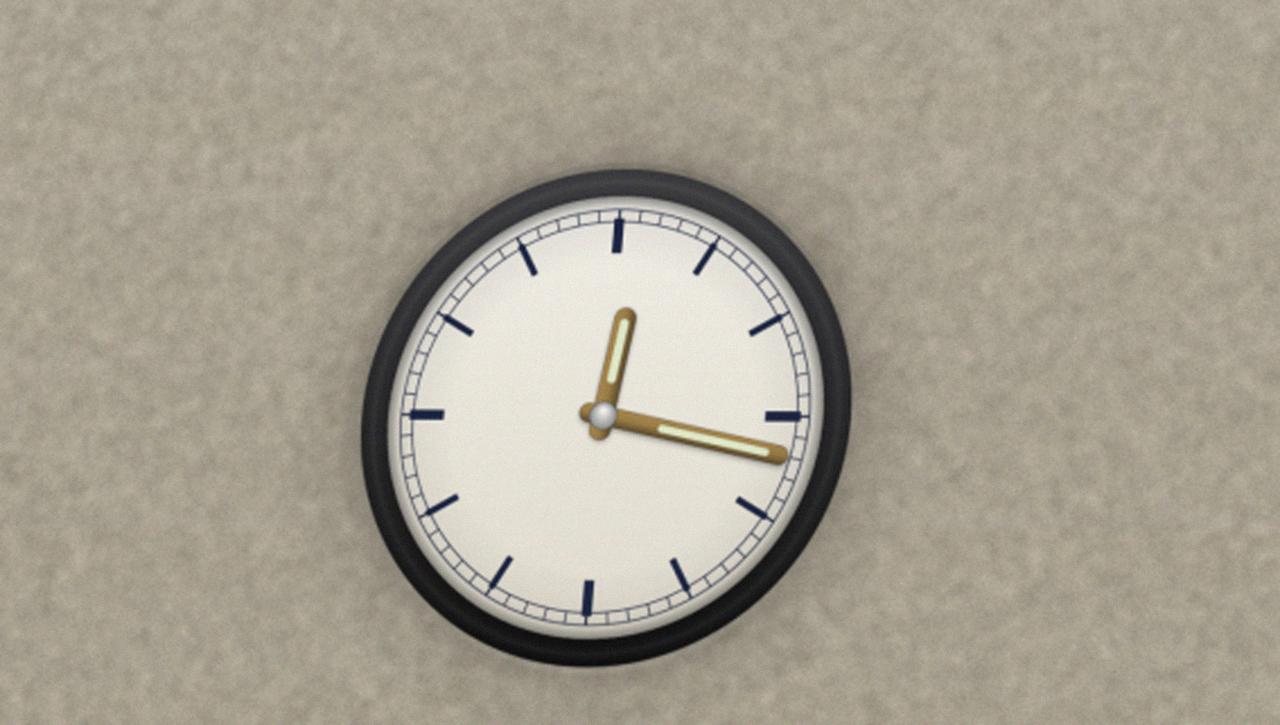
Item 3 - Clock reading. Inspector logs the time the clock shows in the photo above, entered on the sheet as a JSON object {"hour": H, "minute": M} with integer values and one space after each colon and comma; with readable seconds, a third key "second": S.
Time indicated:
{"hour": 12, "minute": 17}
